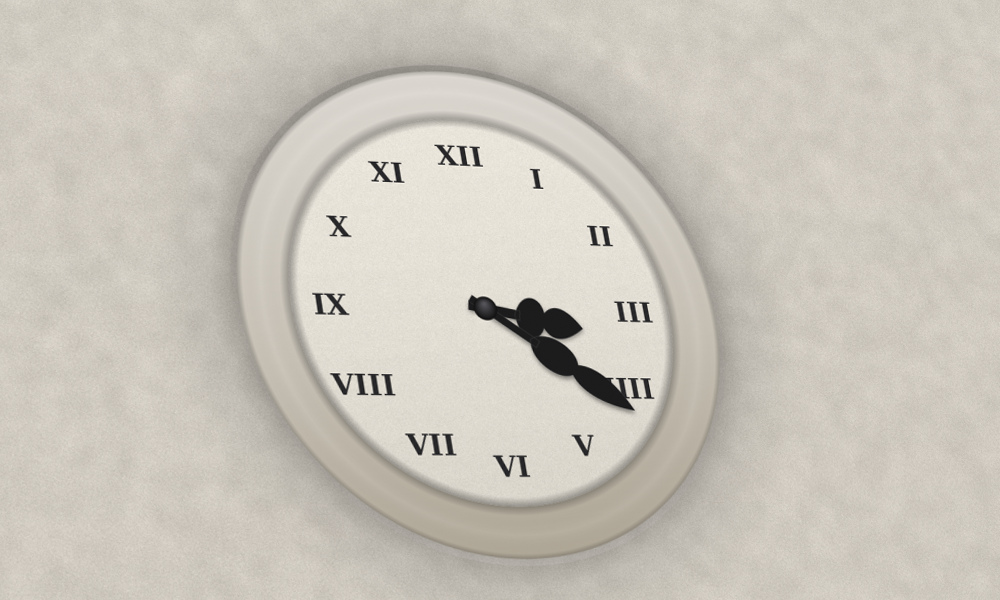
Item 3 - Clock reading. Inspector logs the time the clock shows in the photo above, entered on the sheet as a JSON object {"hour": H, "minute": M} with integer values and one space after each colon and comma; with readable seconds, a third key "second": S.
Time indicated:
{"hour": 3, "minute": 21}
